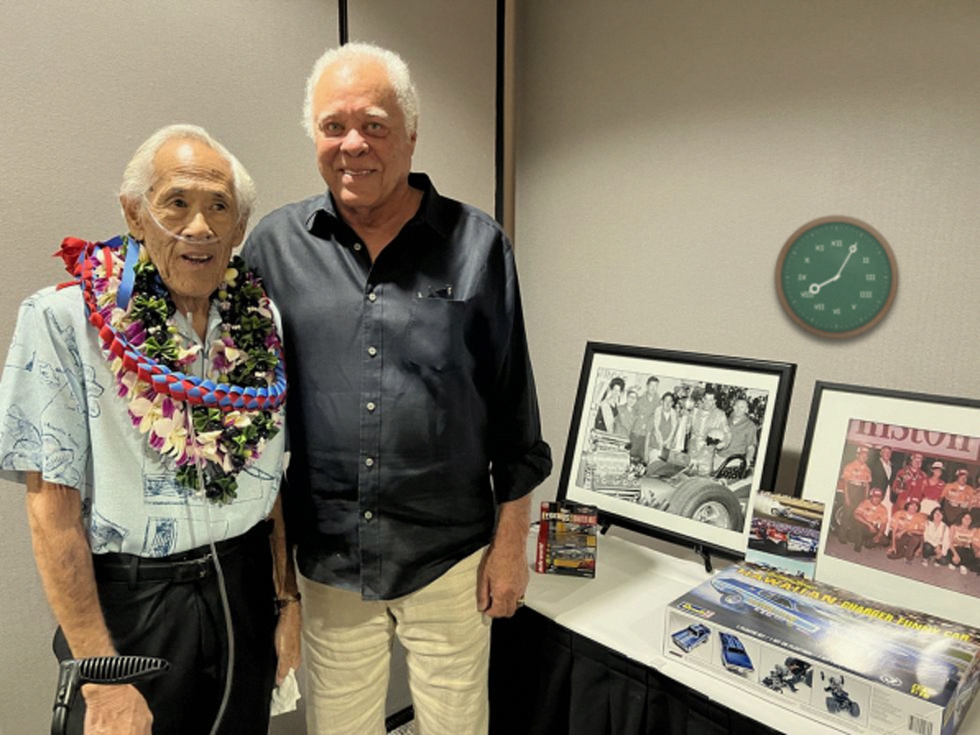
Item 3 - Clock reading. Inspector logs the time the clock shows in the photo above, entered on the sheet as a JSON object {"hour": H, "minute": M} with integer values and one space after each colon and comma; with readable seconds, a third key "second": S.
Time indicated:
{"hour": 8, "minute": 5}
